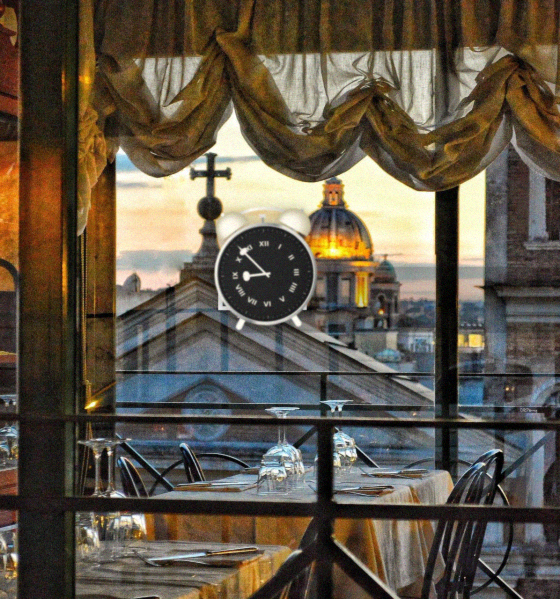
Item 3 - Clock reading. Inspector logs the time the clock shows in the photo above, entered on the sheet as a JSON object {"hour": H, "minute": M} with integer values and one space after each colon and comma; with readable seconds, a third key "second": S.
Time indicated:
{"hour": 8, "minute": 53}
